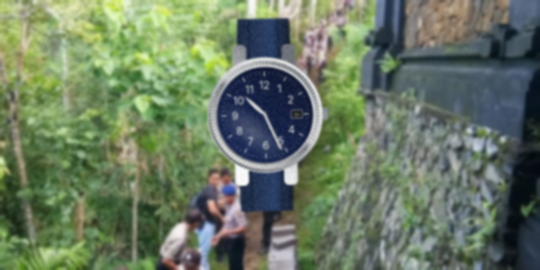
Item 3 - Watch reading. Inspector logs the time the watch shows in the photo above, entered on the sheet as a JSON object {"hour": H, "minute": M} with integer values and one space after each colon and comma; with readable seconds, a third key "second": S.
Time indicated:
{"hour": 10, "minute": 26}
